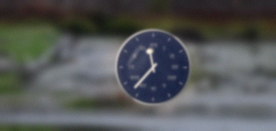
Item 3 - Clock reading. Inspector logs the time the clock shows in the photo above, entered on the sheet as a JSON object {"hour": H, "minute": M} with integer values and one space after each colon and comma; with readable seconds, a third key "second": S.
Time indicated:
{"hour": 11, "minute": 37}
